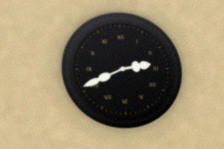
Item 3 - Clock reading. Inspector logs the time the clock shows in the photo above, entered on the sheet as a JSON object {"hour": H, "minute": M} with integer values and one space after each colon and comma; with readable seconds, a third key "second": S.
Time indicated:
{"hour": 2, "minute": 41}
